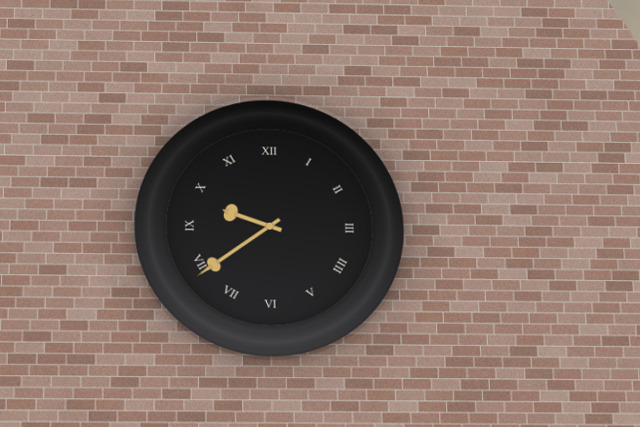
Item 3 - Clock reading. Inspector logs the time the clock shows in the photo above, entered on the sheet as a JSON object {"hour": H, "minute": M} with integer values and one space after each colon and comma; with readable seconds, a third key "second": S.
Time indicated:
{"hour": 9, "minute": 39}
